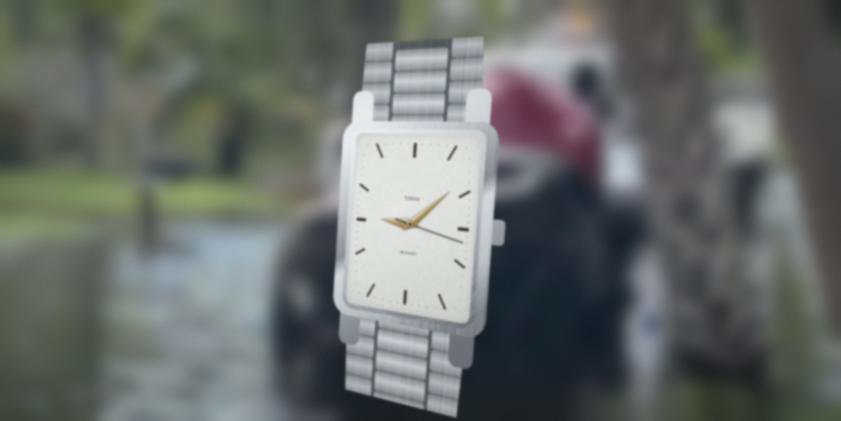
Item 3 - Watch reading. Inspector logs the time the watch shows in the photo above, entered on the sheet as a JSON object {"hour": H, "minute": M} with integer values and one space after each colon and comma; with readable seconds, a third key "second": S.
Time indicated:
{"hour": 9, "minute": 8, "second": 17}
